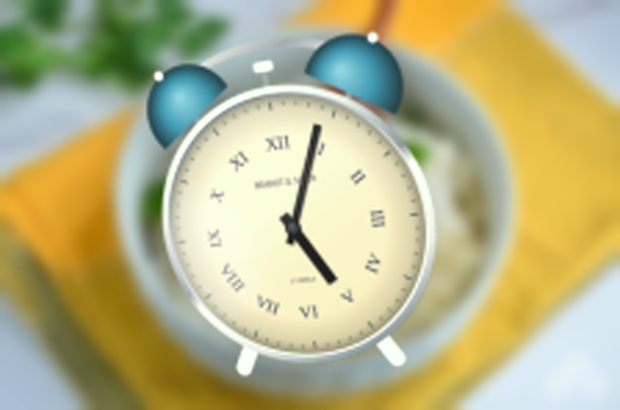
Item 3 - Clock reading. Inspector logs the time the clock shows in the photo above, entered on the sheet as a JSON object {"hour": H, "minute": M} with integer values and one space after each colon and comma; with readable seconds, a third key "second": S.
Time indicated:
{"hour": 5, "minute": 4}
